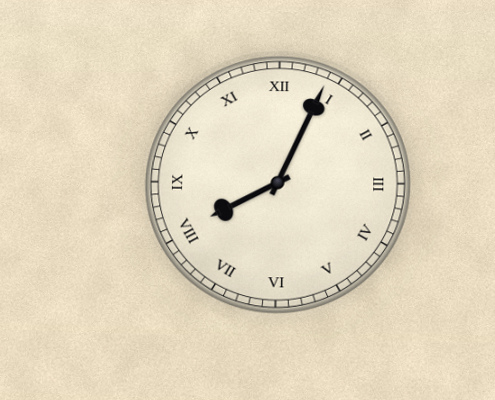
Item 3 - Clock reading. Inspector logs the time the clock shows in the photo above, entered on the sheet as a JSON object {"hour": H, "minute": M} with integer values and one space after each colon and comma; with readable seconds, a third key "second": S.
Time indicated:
{"hour": 8, "minute": 4}
